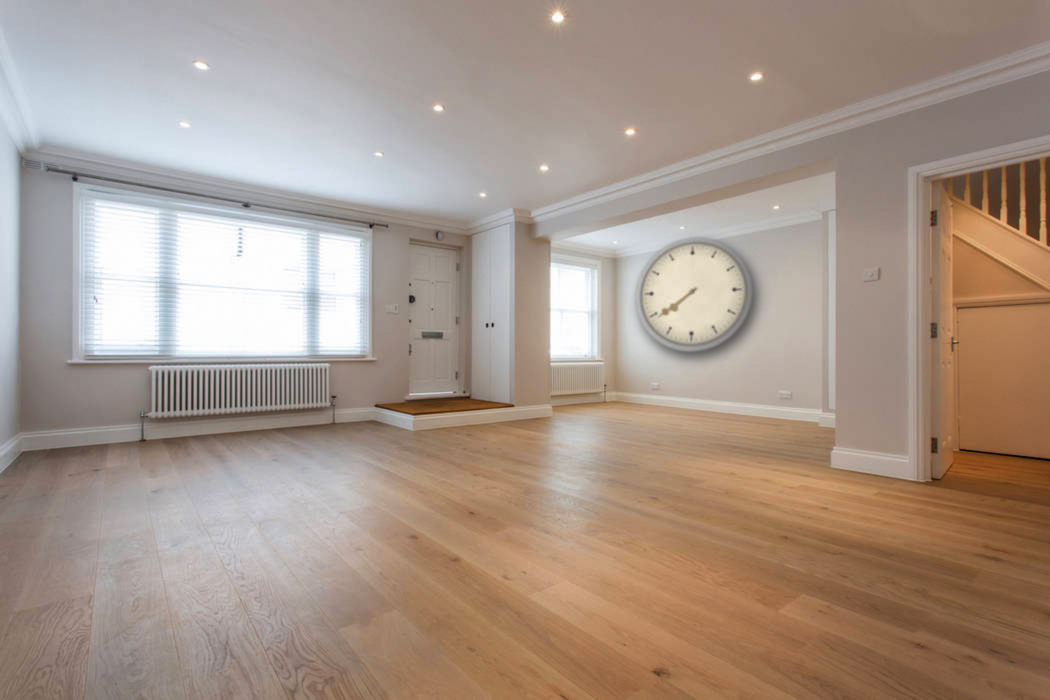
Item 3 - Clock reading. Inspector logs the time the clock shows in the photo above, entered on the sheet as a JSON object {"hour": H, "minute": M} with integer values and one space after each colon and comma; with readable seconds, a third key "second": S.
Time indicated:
{"hour": 7, "minute": 39}
